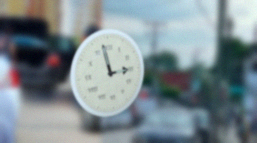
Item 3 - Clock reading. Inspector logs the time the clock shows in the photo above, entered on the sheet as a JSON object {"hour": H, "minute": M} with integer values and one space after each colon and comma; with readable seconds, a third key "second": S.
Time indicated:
{"hour": 2, "minute": 58}
